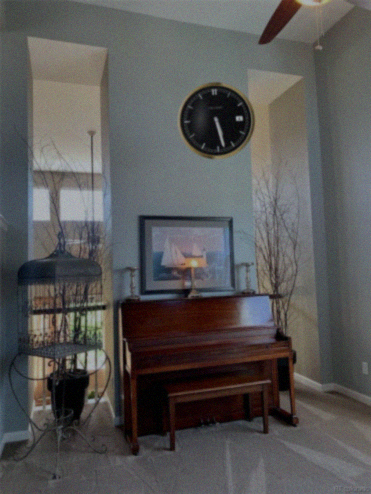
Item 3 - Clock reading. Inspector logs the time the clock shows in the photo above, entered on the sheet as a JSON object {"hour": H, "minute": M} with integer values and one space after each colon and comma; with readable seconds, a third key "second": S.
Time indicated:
{"hour": 5, "minute": 28}
